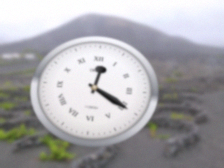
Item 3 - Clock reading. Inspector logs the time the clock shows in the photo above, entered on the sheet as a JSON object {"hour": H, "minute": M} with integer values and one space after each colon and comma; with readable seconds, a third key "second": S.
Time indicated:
{"hour": 12, "minute": 20}
